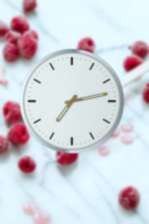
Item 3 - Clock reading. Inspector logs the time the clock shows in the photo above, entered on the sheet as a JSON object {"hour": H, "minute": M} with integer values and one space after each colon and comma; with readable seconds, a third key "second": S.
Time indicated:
{"hour": 7, "minute": 13}
